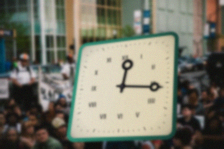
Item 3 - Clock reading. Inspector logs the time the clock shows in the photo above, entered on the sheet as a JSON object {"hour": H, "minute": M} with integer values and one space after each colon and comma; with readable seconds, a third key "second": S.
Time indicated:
{"hour": 12, "minute": 16}
